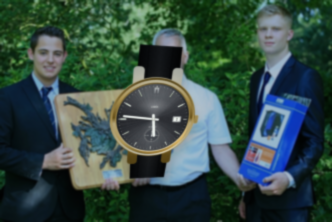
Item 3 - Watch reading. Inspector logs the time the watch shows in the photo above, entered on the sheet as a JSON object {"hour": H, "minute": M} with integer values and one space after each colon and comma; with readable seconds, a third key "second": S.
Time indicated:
{"hour": 5, "minute": 46}
